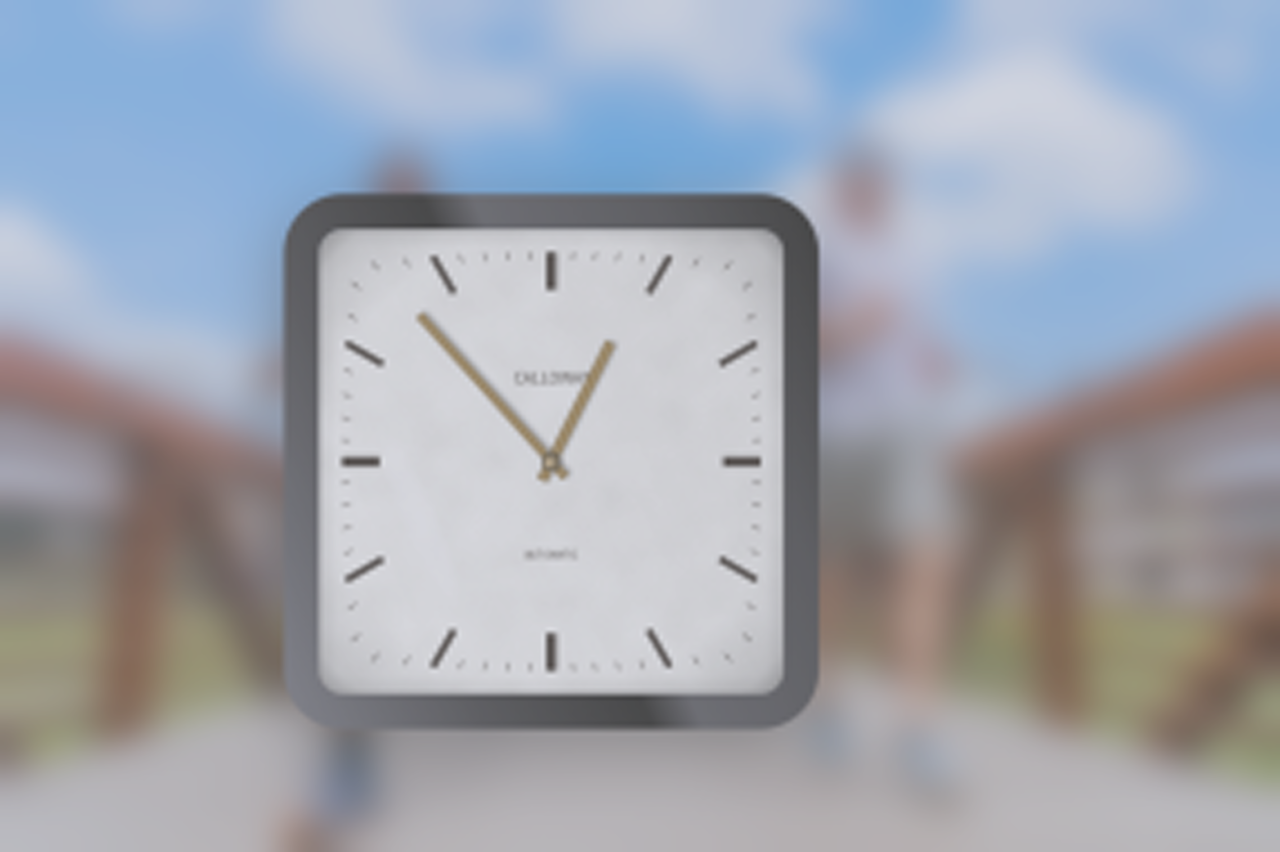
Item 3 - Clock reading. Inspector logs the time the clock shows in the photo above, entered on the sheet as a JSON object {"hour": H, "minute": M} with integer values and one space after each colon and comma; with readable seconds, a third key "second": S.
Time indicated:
{"hour": 12, "minute": 53}
